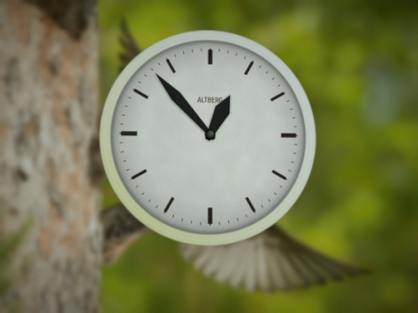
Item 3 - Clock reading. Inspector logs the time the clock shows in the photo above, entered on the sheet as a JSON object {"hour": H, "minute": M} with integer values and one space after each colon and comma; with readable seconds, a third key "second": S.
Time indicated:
{"hour": 12, "minute": 53}
